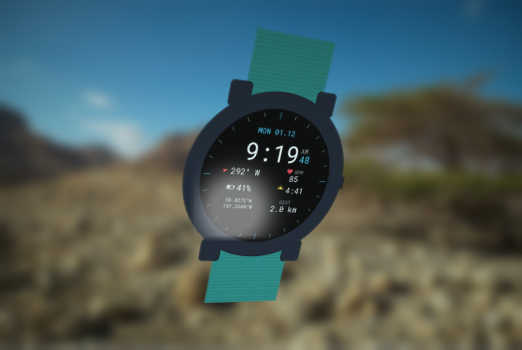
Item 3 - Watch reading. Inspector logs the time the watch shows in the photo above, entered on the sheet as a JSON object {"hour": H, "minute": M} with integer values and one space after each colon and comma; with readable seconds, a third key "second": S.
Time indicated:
{"hour": 9, "minute": 19, "second": 48}
